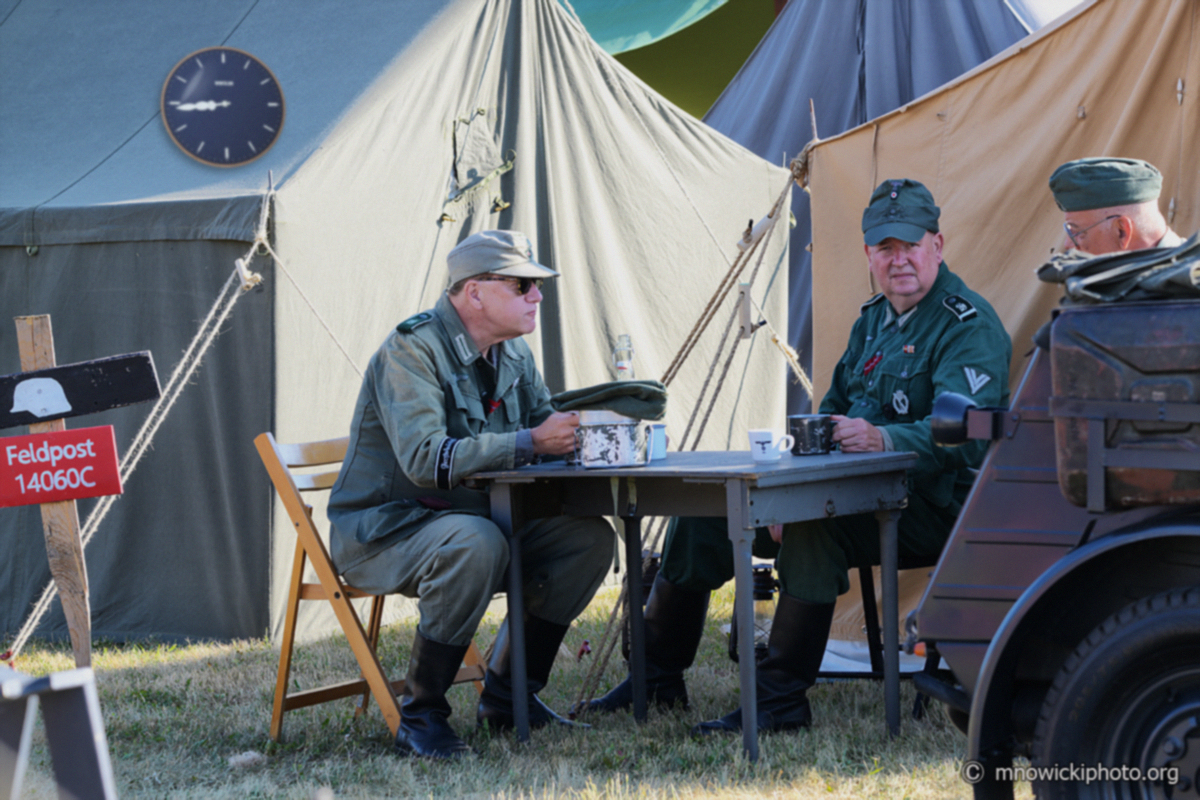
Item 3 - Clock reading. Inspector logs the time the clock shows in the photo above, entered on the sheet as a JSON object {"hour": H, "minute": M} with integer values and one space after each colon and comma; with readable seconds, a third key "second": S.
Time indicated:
{"hour": 8, "minute": 44}
